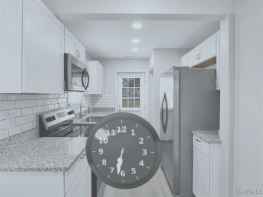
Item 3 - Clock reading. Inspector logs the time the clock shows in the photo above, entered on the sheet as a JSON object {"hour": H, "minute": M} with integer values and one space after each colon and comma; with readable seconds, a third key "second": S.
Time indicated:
{"hour": 6, "minute": 32}
